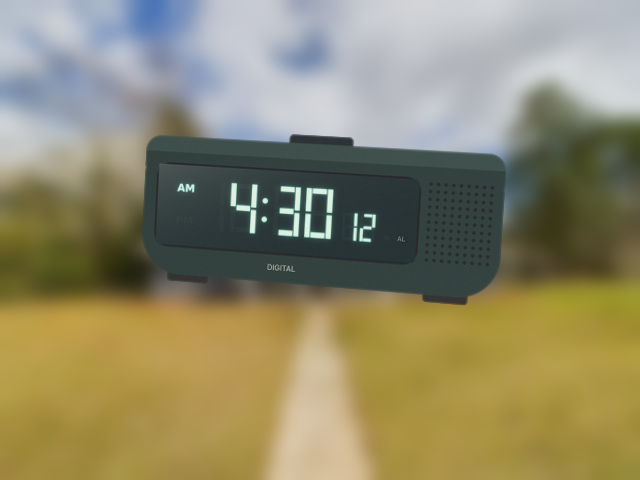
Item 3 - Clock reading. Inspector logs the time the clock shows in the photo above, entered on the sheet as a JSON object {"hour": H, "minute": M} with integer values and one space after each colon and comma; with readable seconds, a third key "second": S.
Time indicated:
{"hour": 4, "minute": 30, "second": 12}
